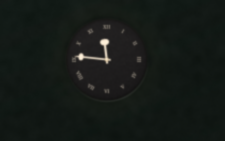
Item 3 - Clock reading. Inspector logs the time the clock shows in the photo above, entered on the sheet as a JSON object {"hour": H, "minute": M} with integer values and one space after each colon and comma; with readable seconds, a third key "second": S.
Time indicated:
{"hour": 11, "minute": 46}
